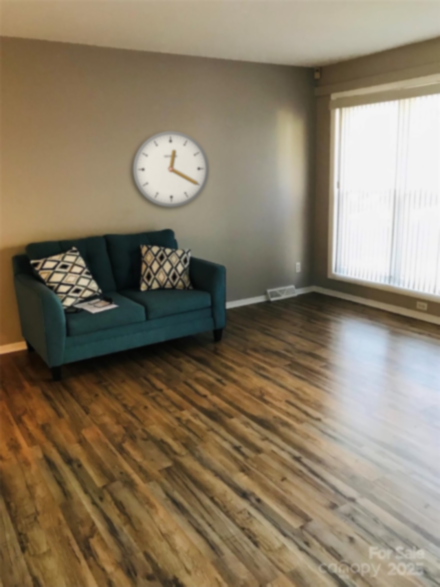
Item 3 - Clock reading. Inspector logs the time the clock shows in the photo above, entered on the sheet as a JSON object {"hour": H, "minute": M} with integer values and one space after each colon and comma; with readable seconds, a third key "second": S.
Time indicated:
{"hour": 12, "minute": 20}
